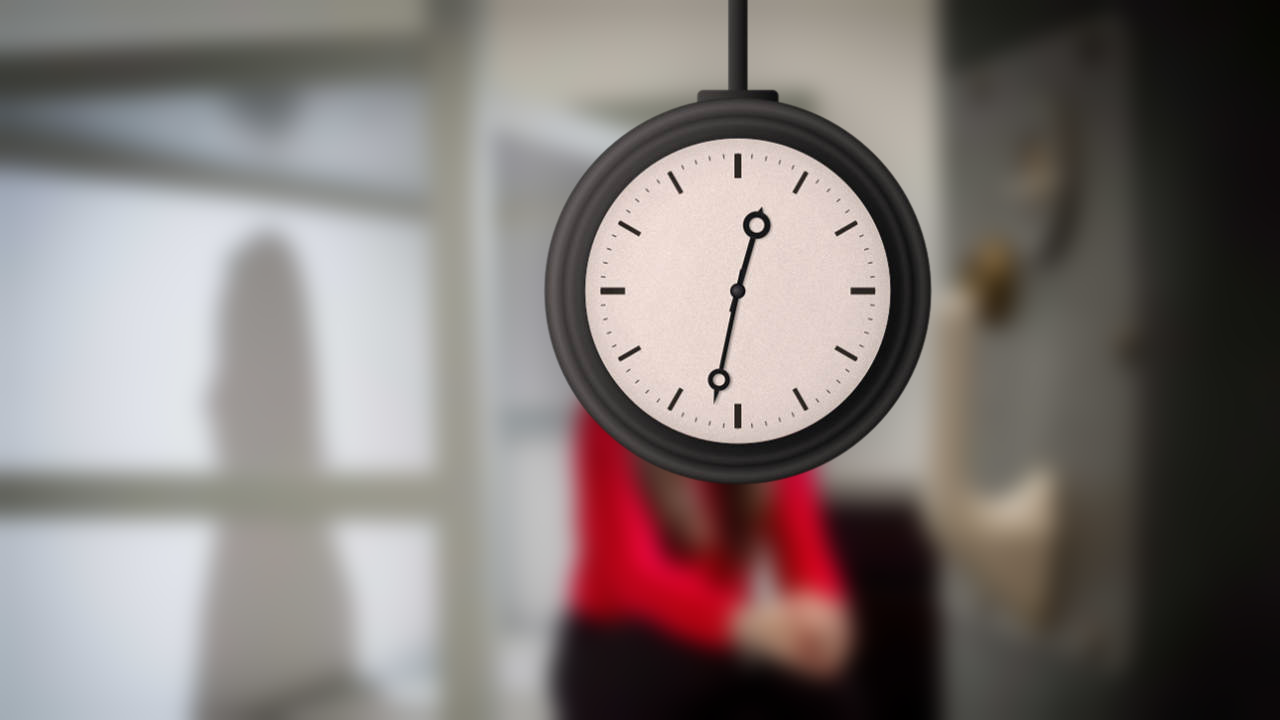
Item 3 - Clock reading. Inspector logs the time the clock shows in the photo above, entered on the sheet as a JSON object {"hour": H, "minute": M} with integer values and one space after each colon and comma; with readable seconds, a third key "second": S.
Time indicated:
{"hour": 12, "minute": 32}
